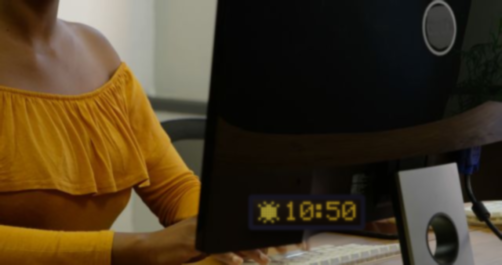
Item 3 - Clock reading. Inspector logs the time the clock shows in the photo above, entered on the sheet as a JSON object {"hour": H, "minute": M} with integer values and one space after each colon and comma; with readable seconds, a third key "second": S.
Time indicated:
{"hour": 10, "minute": 50}
